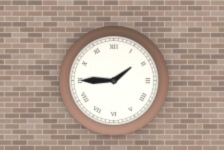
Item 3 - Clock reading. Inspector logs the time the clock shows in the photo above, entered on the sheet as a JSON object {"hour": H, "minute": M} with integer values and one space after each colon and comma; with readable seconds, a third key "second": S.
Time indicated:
{"hour": 1, "minute": 45}
